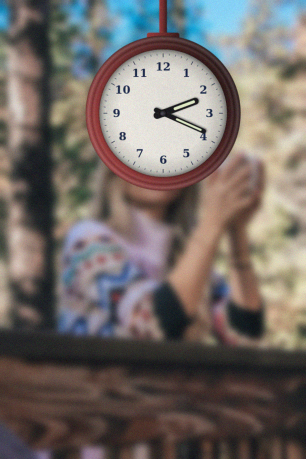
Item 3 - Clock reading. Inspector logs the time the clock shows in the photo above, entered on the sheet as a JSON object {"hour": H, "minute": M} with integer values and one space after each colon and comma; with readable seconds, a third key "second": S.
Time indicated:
{"hour": 2, "minute": 19}
